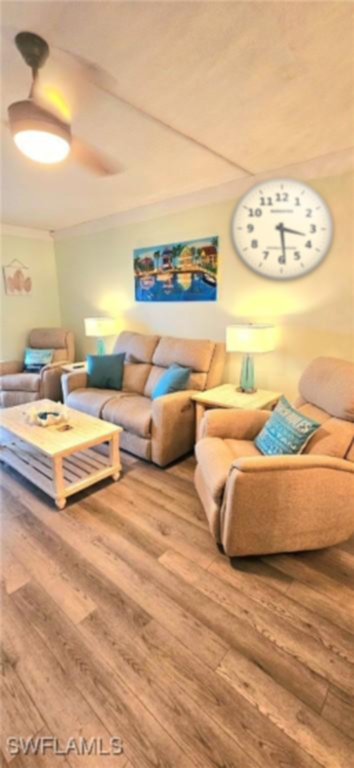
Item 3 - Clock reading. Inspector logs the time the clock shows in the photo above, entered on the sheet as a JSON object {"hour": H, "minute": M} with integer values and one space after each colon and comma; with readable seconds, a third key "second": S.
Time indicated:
{"hour": 3, "minute": 29}
